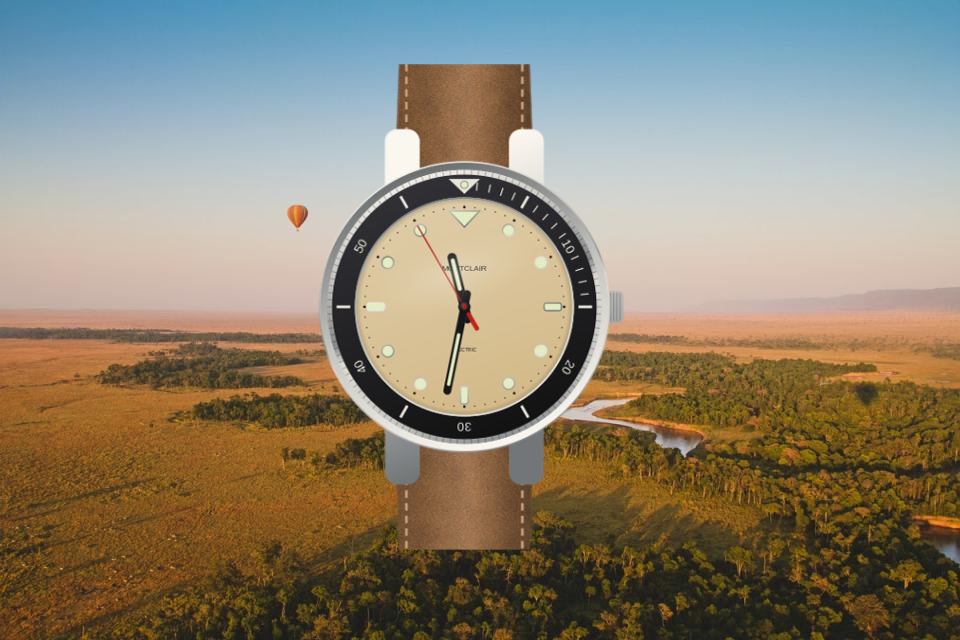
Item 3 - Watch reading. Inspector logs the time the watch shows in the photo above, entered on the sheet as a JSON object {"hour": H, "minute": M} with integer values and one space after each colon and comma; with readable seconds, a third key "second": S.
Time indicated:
{"hour": 11, "minute": 31, "second": 55}
